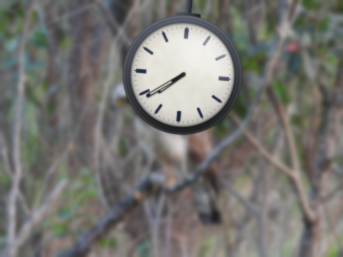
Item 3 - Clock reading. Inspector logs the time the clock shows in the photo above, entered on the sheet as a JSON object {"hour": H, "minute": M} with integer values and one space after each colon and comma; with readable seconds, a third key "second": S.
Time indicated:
{"hour": 7, "minute": 39}
